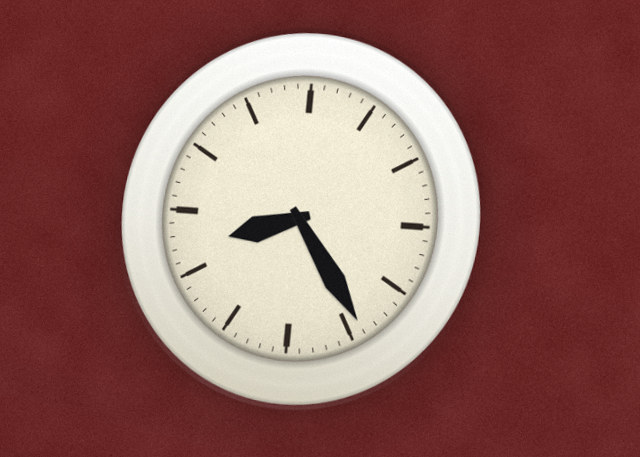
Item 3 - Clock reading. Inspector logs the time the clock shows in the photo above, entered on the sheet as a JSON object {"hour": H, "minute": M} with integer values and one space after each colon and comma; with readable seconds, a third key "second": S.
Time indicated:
{"hour": 8, "minute": 24}
